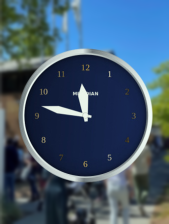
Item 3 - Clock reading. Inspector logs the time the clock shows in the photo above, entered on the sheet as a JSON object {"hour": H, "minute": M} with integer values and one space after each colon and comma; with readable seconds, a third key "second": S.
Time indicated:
{"hour": 11, "minute": 47}
